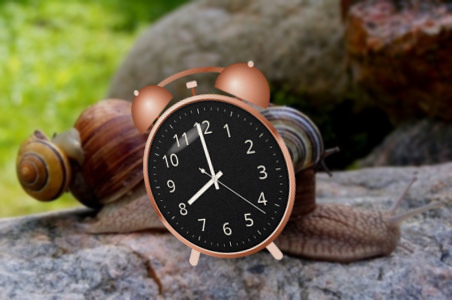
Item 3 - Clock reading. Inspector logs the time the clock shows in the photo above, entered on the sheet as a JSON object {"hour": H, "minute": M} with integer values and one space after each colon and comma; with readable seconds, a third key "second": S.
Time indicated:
{"hour": 7, "minute": 59, "second": 22}
